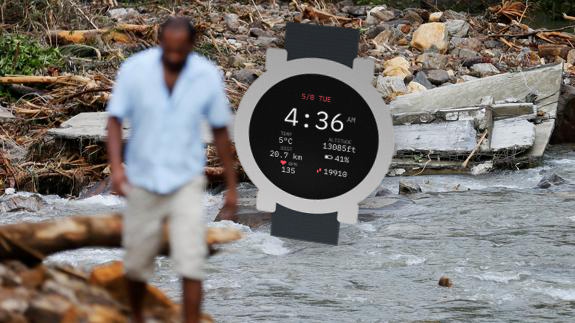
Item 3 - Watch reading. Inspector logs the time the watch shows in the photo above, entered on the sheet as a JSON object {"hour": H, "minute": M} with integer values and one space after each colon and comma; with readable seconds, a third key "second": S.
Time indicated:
{"hour": 4, "minute": 36}
